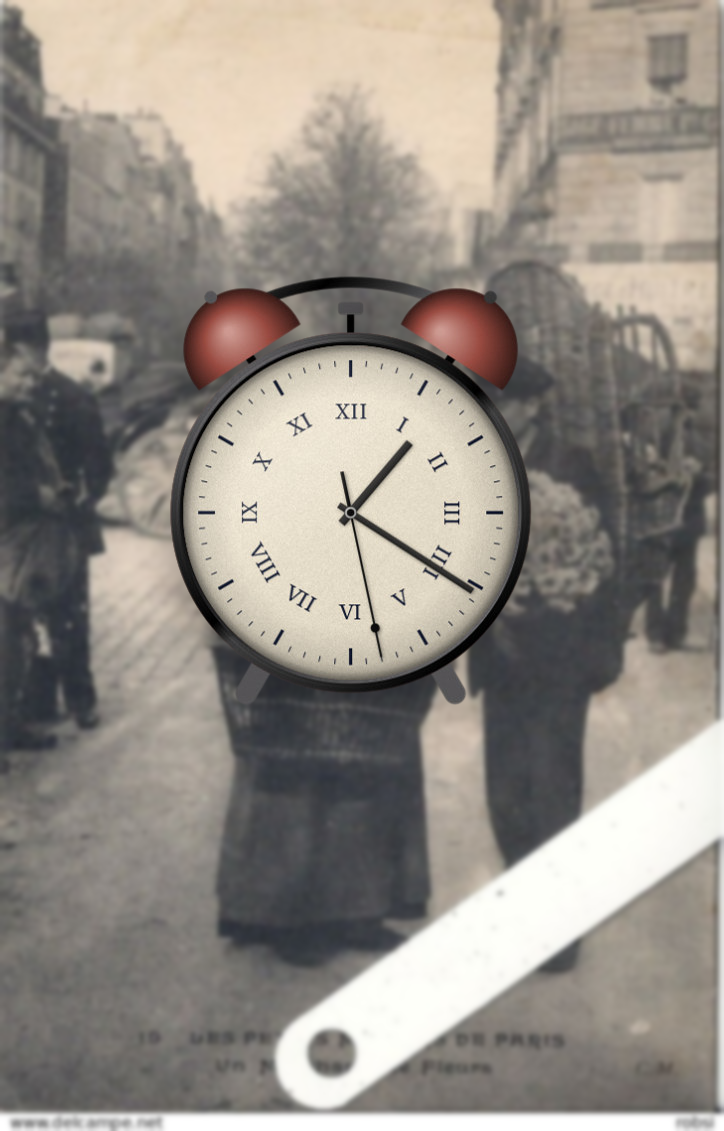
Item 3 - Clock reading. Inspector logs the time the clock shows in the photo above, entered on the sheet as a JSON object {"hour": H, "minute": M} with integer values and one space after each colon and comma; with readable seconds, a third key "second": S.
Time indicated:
{"hour": 1, "minute": 20, "second": 28}
